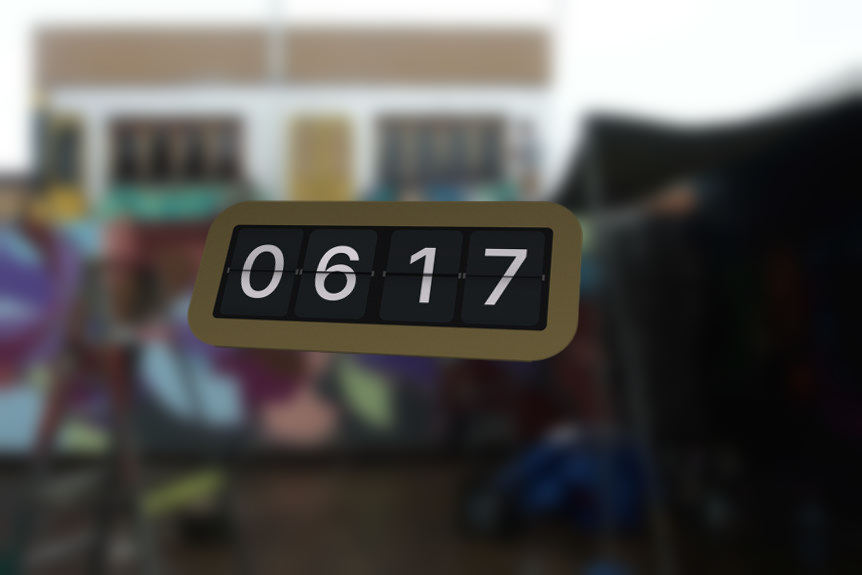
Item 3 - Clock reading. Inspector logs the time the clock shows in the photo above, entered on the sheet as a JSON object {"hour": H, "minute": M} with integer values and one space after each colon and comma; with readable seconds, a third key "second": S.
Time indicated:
{"hour": 6, "minute": 17}
